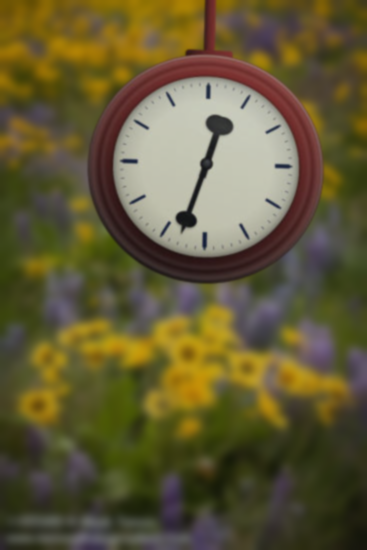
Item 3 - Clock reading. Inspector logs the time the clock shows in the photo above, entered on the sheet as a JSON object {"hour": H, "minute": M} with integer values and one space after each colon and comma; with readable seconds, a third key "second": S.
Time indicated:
{"hour": 12, "minute": 33}
